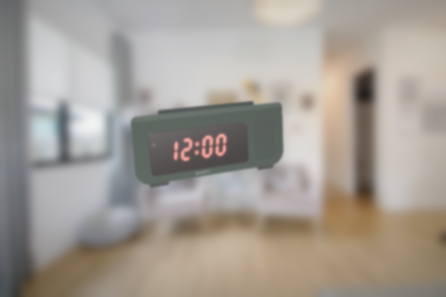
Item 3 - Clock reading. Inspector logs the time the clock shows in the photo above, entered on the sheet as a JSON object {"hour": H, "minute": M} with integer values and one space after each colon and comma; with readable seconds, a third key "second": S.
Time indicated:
{"hour": 12, "minute": 0}
